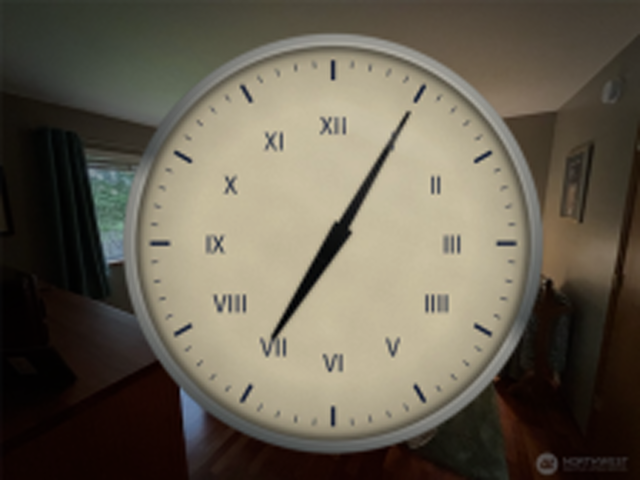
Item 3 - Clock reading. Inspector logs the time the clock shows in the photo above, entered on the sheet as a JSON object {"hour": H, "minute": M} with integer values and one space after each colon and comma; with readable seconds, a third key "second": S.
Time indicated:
{"hour": 7, "minute": 5}
